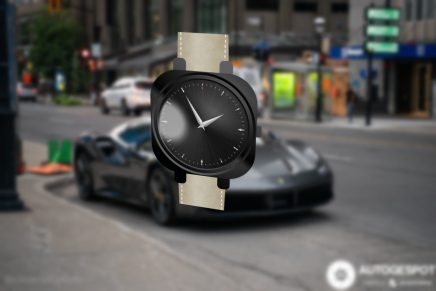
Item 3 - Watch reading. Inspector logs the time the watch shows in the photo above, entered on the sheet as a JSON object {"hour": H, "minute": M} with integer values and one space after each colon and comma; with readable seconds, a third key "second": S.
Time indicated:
{"hour": 1, "minute": 55}
